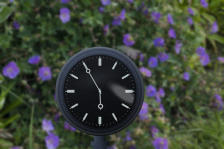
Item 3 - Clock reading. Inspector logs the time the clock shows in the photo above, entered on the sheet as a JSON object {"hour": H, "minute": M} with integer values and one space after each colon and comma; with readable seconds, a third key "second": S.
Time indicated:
{"hour": 5, "minute": 55}
